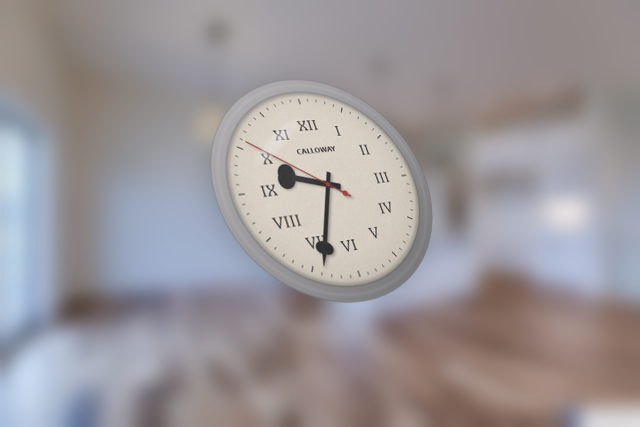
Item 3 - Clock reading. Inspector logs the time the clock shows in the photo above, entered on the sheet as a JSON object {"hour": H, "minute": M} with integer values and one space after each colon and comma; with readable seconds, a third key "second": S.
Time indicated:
{"hour": 9, "minute": 33, "second": 51}
